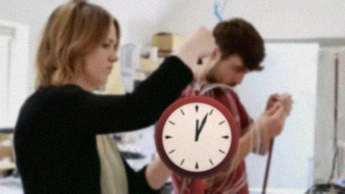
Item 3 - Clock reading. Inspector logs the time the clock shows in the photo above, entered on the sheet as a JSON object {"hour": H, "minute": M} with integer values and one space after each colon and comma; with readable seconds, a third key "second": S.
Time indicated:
{"hour": 12, "minute": 4}
